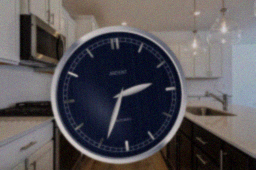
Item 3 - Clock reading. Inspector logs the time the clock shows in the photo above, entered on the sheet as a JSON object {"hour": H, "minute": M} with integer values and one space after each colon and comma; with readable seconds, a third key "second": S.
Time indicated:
{"hour": 2, "minute": 34}
